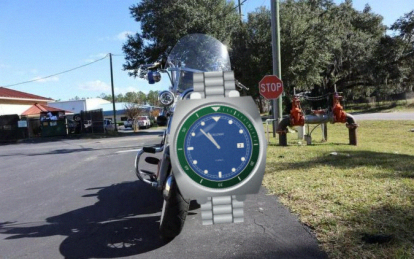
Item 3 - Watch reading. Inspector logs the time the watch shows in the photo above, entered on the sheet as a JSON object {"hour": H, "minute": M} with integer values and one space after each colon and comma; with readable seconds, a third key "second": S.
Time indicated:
{"hour": 10, "minute": 53}
